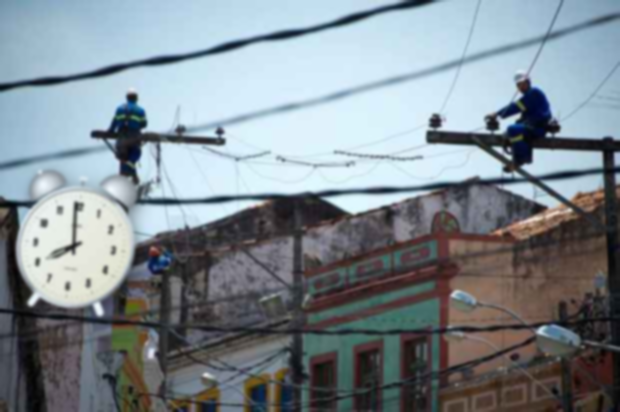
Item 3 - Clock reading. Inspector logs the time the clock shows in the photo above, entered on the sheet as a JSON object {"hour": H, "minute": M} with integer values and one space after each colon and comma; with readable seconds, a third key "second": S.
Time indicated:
{"hour": 7, "minute": 59}
